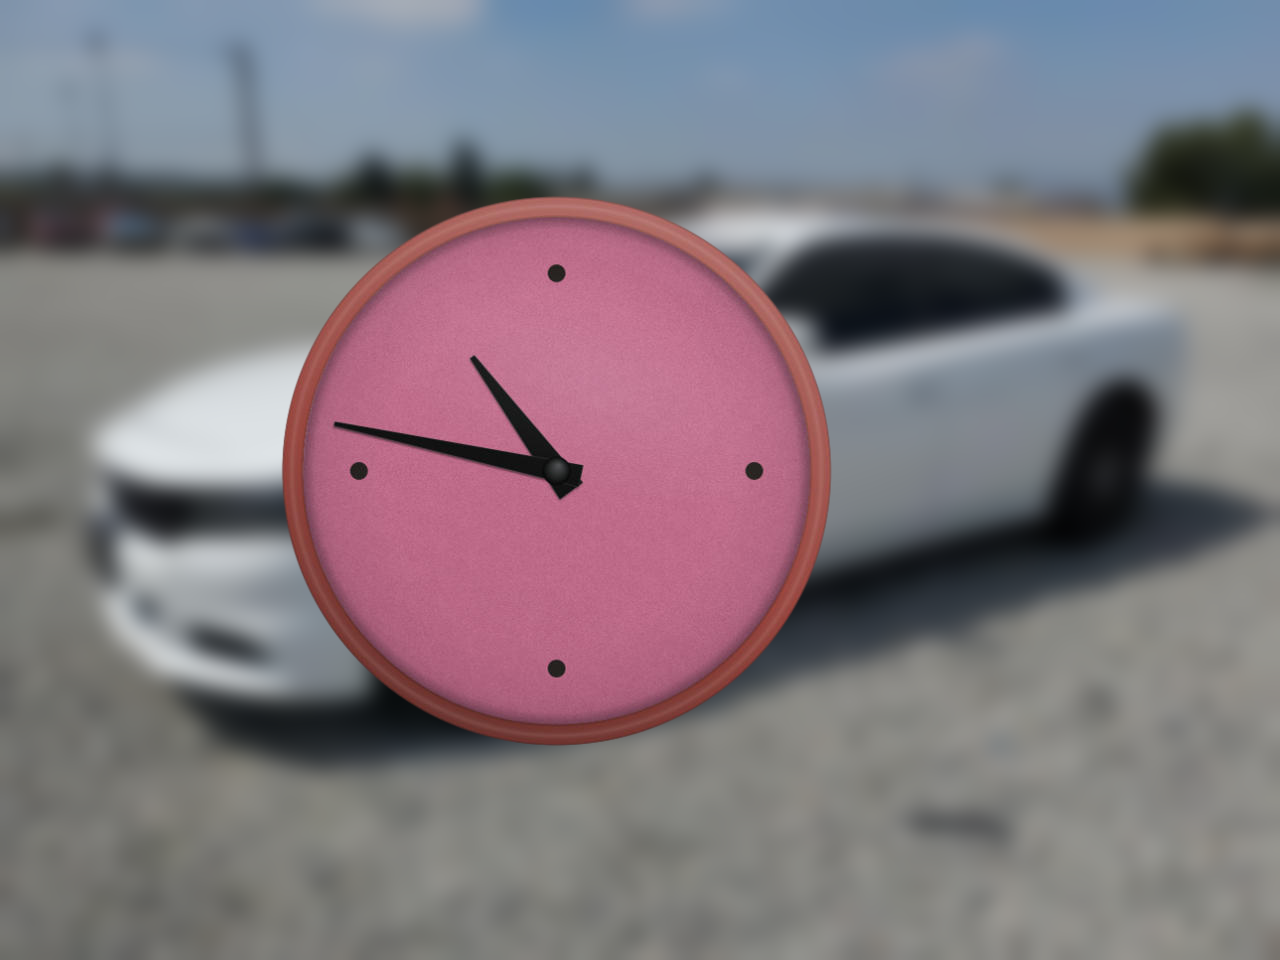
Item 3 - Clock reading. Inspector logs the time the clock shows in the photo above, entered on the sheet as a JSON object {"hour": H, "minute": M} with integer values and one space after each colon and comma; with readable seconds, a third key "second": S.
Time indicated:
{"hour": 10, "minute": 47}
